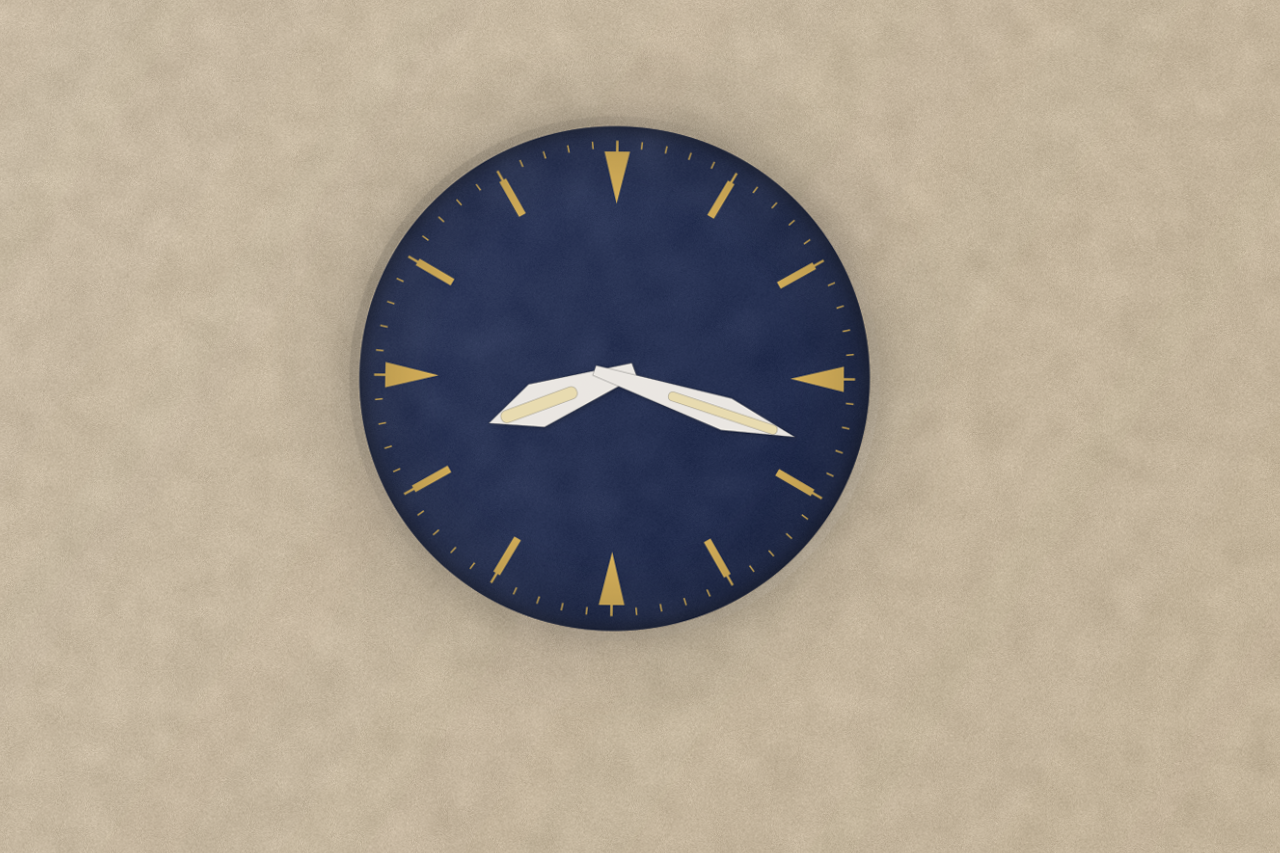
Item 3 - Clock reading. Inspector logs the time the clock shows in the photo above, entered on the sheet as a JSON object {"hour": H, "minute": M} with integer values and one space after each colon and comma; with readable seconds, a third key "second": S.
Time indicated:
{"hour": 8, "minute": 18}
